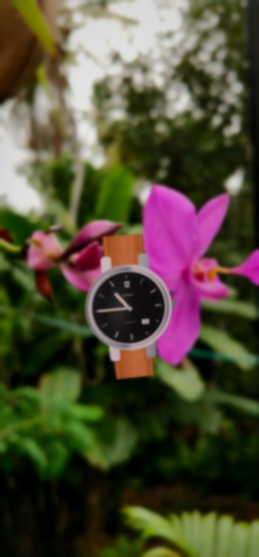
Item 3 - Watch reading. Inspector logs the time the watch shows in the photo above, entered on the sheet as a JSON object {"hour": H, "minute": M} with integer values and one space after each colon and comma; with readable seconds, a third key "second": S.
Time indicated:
{"hour": 10, "minute": 45}
